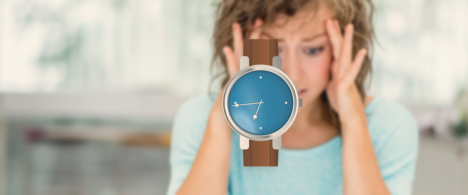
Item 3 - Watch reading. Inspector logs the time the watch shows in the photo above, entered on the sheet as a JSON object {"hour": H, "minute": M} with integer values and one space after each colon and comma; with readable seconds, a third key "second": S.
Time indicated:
{"hour": 6, "minute": 44}
